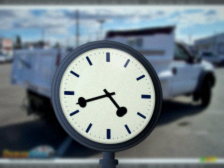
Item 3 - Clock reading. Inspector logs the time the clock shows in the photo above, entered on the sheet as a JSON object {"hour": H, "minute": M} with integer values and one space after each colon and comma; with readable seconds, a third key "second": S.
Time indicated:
{"hour": 4, "minute": 42}
